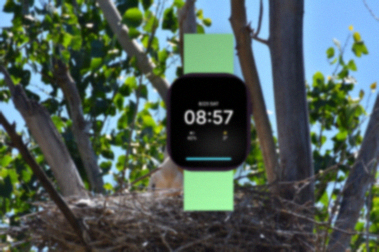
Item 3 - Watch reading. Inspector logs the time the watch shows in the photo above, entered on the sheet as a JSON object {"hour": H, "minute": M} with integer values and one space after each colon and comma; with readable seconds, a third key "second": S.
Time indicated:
{"hour": 8, "minute": 57}
